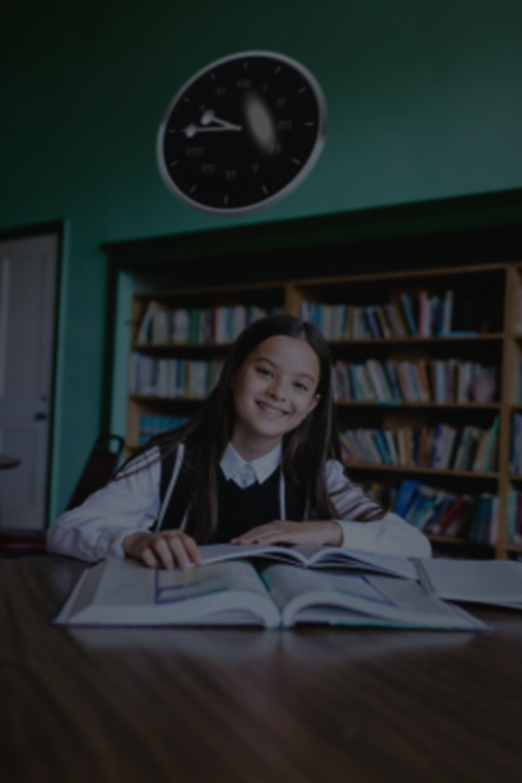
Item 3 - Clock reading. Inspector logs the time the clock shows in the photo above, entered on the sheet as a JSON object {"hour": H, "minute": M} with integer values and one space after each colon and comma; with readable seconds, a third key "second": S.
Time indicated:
{"hour": 9, "minute": 45}
